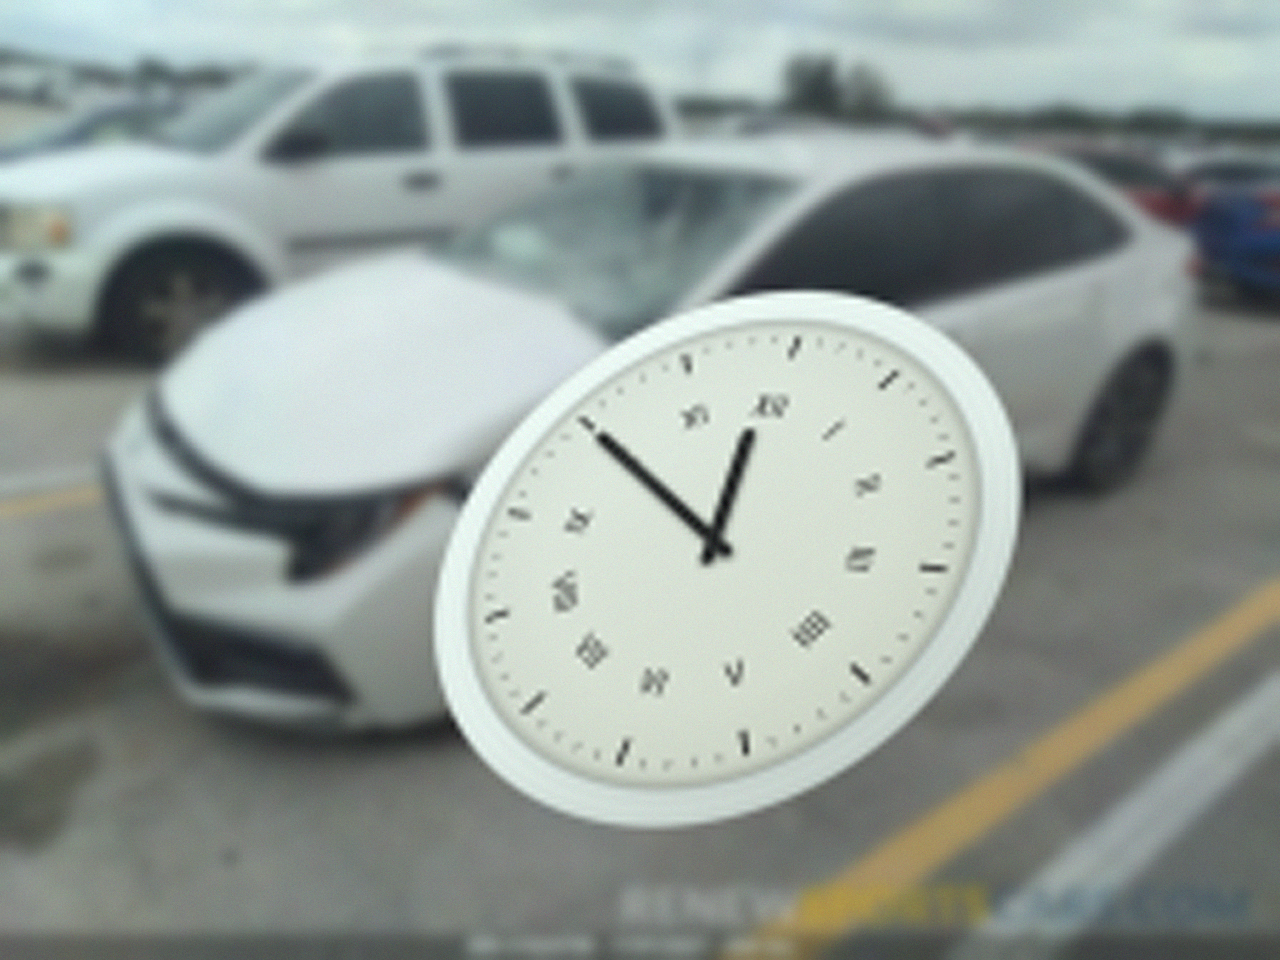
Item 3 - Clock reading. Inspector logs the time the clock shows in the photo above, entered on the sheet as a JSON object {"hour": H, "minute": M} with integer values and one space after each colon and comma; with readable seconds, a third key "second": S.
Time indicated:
{"hour": 11, "minute": 50}
